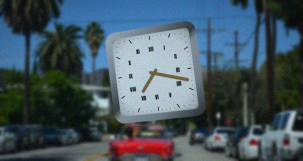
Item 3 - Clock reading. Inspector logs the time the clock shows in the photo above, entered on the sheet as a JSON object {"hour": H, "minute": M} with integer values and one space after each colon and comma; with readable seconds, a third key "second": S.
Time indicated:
{"hour": 7, "minute": 18}
